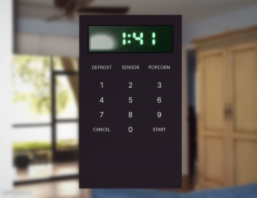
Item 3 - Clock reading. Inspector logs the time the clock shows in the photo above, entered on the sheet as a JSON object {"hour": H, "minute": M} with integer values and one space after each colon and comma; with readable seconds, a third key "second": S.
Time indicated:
{"hour": 1, "minute": 41}
